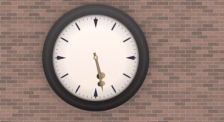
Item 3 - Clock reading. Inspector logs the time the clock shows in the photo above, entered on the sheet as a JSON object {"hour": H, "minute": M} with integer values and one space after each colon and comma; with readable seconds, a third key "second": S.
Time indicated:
{"hour": 5, "minute": 28}
